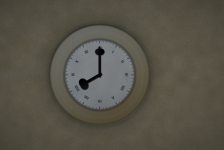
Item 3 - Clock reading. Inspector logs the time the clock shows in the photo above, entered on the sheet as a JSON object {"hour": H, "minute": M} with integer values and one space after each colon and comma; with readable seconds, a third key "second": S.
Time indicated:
{"hour": 8, "minute": 0}
